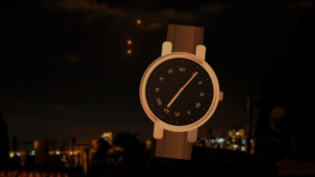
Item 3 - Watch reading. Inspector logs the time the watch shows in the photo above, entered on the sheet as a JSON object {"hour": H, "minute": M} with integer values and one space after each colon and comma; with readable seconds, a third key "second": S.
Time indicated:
{"hour": 7, "minute": 6}
